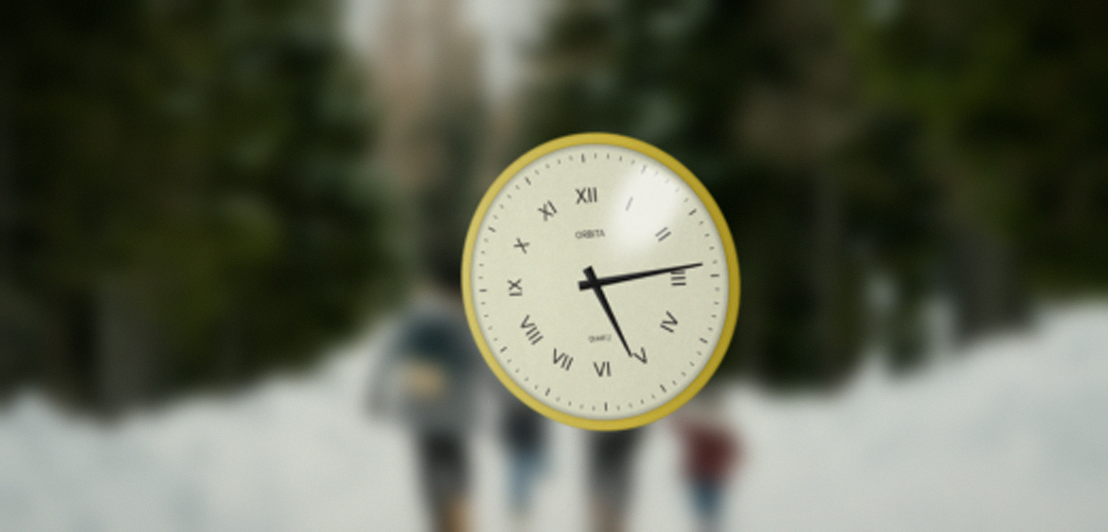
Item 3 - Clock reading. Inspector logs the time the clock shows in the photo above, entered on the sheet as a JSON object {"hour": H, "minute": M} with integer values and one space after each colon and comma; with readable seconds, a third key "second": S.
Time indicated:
{"hour": 5, "minute": 14}
